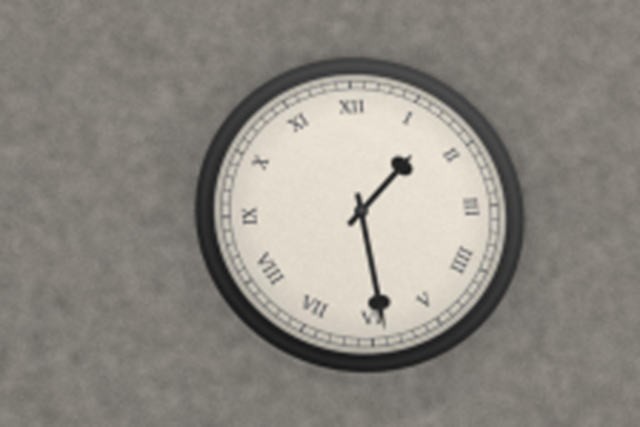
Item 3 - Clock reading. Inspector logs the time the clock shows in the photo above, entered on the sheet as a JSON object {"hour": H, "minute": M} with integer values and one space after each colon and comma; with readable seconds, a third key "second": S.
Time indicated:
{"hour": 1, "minute": 29}
